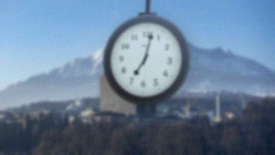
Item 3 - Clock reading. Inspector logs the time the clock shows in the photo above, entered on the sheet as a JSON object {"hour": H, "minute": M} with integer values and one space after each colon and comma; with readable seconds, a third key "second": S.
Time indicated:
{"hour": 7, "minute": 2}
